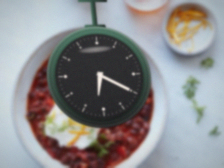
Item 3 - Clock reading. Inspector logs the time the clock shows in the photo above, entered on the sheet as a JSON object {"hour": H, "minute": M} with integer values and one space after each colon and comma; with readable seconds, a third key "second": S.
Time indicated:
{"hour": 6, "minute": 20}
